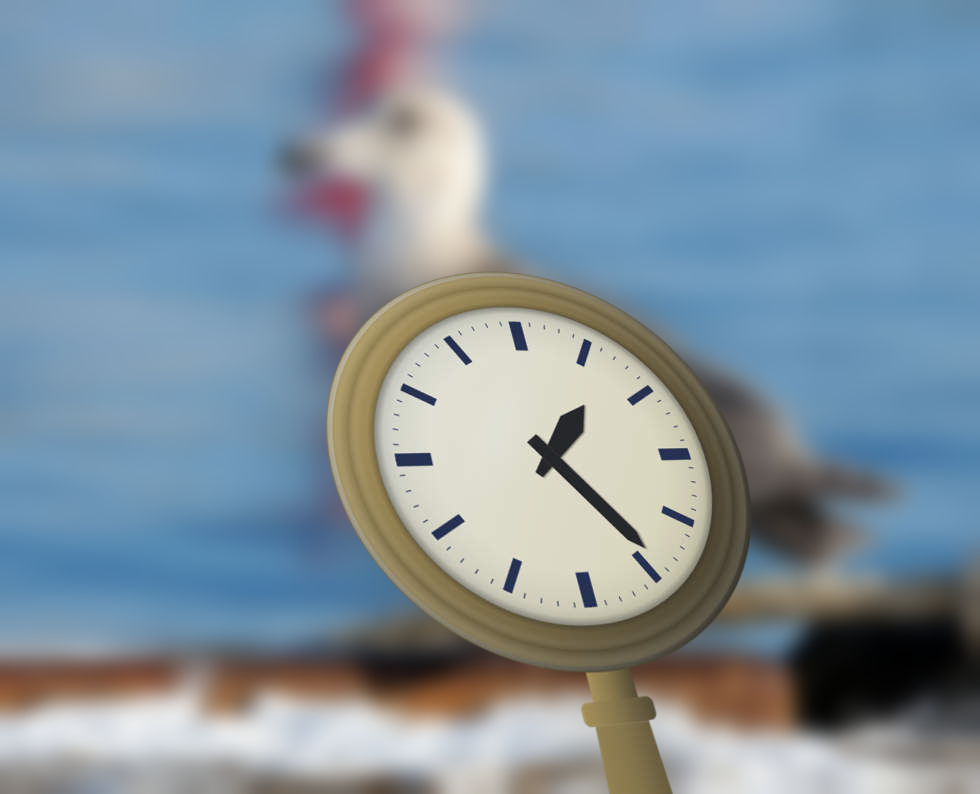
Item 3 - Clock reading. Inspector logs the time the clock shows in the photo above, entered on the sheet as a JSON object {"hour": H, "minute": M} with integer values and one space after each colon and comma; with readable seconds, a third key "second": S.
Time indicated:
{"hour": 1, "minute": 24}
